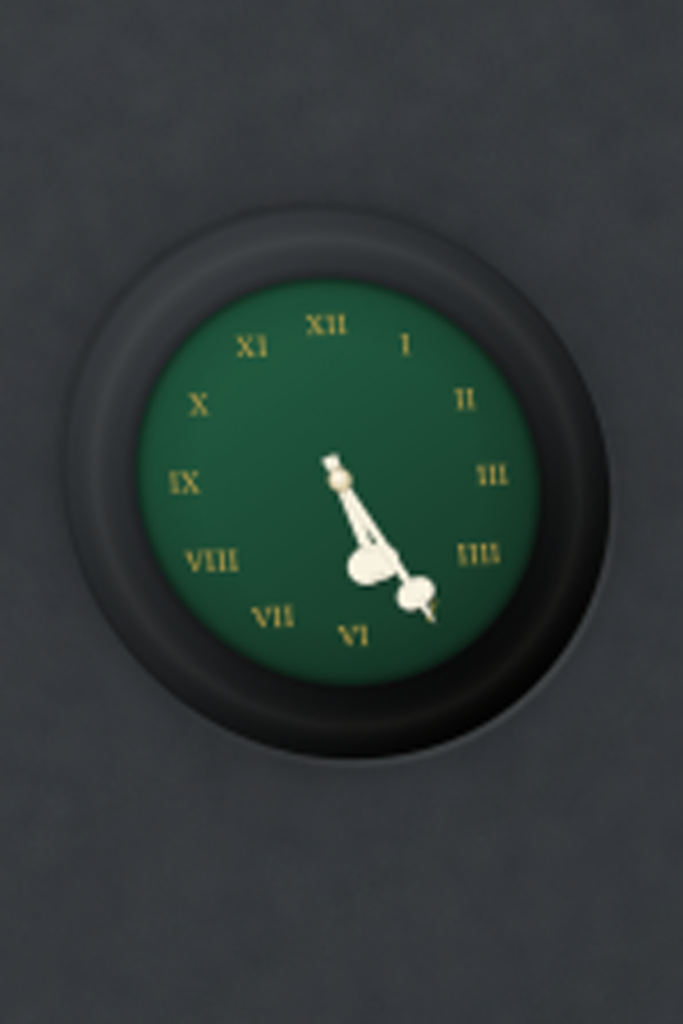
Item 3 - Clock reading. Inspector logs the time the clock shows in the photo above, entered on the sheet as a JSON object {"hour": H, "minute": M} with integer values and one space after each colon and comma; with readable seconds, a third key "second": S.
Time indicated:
{"hour": 5, "minute": 25}
